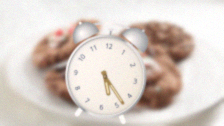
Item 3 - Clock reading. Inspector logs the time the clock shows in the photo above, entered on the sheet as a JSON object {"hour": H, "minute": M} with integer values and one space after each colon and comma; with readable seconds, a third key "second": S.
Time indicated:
{"hour": 5, "minute": 23}
